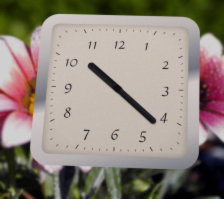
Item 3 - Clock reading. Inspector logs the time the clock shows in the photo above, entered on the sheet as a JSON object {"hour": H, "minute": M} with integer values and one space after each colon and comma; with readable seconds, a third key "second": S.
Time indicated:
{"hour": 10, "minute": 22}
